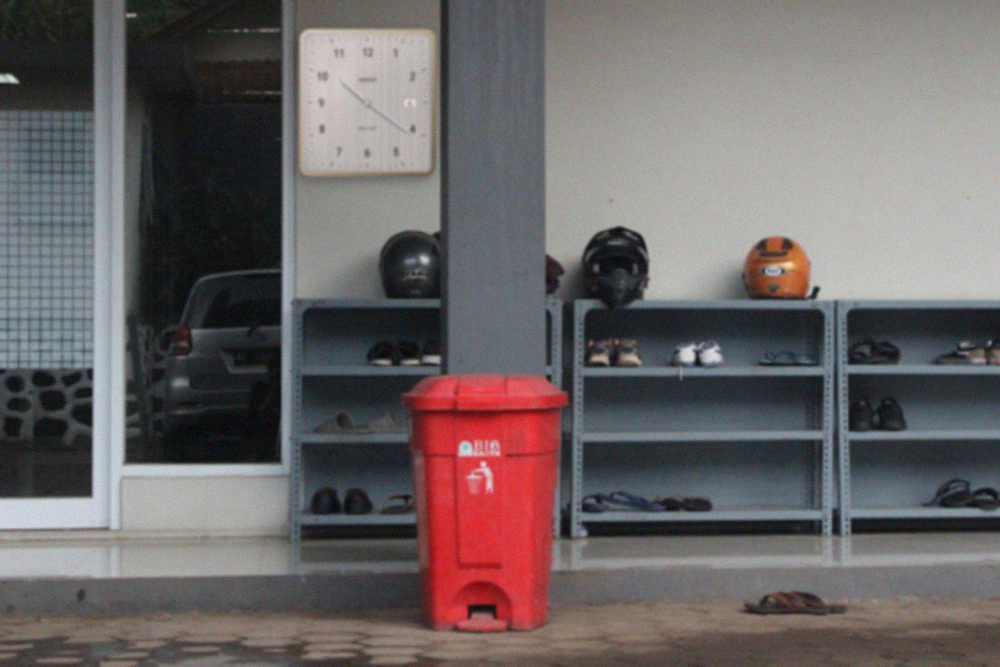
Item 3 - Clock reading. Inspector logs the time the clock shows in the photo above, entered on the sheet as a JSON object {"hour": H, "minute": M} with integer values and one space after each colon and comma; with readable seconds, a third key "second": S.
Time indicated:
{"hour": 10, "minute": 21}
